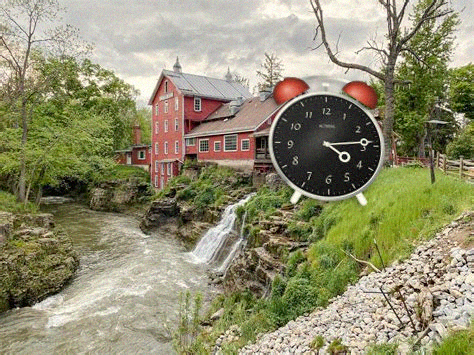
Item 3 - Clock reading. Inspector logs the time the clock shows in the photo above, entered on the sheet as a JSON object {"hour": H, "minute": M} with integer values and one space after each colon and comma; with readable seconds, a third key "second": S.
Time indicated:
{"hour": 4, "minute": 14}
